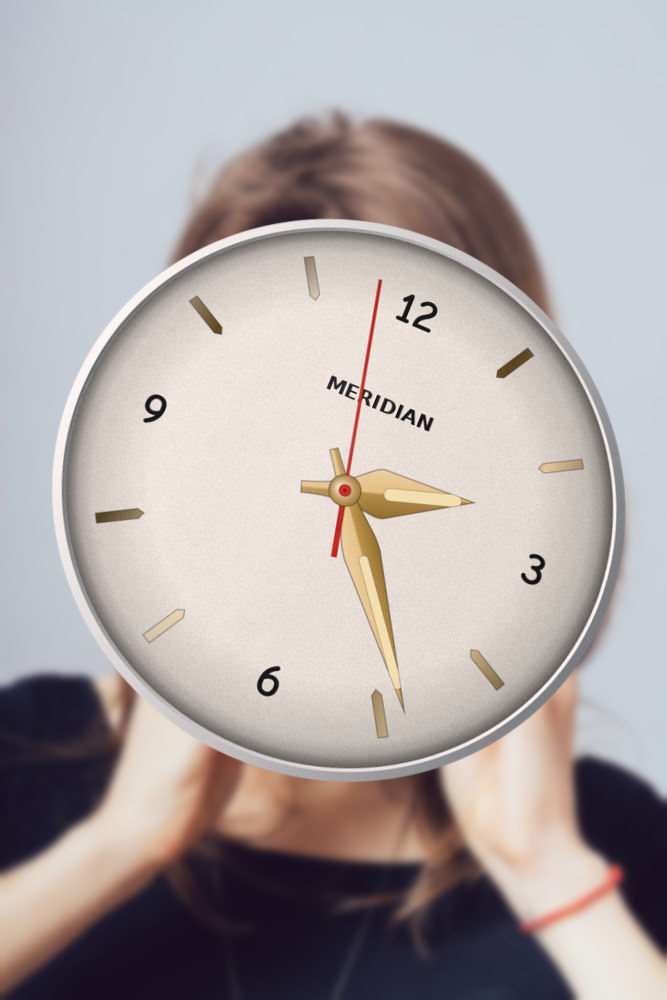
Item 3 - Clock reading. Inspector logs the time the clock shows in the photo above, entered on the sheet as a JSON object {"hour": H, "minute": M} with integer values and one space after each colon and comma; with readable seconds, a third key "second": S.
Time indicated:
{"hour": 2, "minute": 23, "second": 58}
